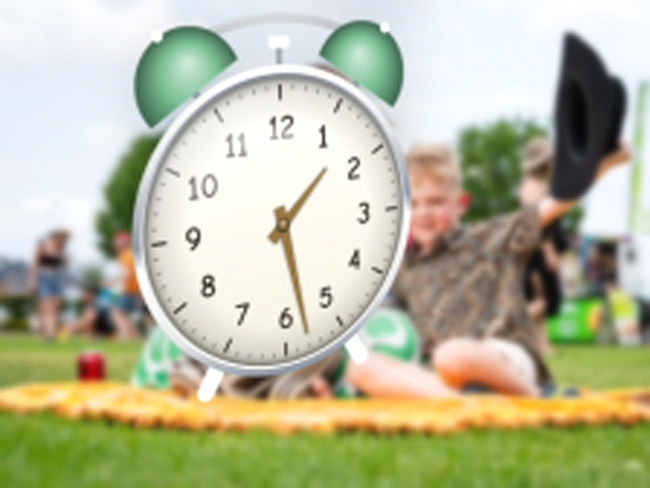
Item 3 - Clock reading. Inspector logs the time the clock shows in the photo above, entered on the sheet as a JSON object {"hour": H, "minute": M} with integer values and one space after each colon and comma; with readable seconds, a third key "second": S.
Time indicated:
{"hour": 1, "minute": 28}
